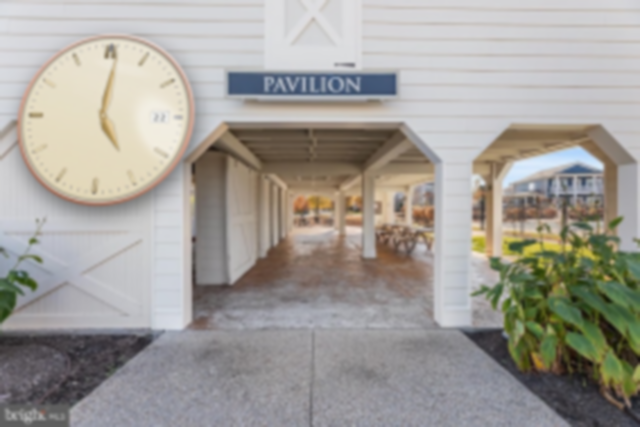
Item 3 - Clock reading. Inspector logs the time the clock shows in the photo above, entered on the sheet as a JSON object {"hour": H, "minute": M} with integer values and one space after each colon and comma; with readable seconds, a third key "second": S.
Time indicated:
{"hour": 5, "minute": 1}
